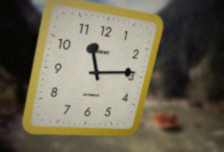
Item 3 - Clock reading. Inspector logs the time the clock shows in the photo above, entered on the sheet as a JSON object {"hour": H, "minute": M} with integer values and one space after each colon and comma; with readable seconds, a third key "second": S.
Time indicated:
{"hour": 11, "minute": 14}
